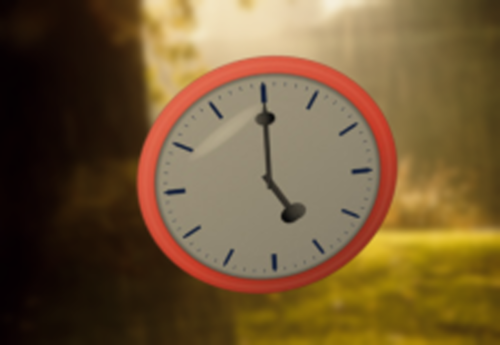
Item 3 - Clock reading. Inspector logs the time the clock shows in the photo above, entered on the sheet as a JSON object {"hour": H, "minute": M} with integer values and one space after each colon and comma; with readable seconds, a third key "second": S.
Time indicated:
{"hour": 5, "minute": 0}
